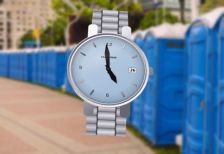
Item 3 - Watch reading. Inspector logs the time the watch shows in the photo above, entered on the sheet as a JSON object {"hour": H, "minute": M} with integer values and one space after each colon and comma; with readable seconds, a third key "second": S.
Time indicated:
{"hour": 4, "minute": 59}
